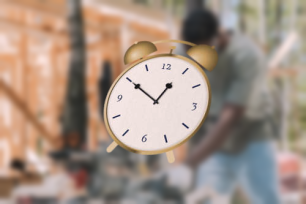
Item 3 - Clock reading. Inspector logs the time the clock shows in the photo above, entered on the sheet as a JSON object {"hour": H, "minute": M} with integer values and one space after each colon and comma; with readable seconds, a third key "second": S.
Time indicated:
{"hour": 12, "minute": 50}
